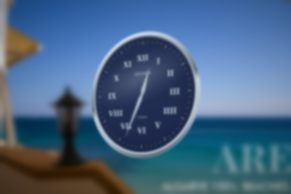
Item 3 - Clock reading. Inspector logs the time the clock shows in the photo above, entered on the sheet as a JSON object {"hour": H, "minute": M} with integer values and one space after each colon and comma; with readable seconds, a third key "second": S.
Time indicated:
{"hour": 12, "minute": 34}
